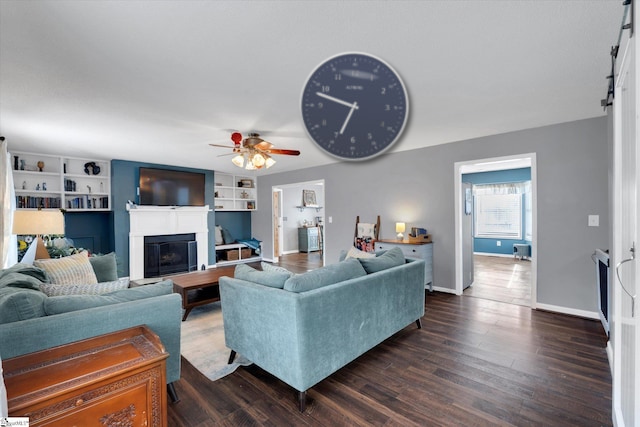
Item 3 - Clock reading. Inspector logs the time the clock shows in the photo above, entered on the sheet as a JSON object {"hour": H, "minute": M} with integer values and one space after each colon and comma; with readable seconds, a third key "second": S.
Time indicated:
{"hour": 6, "minute": 48}
